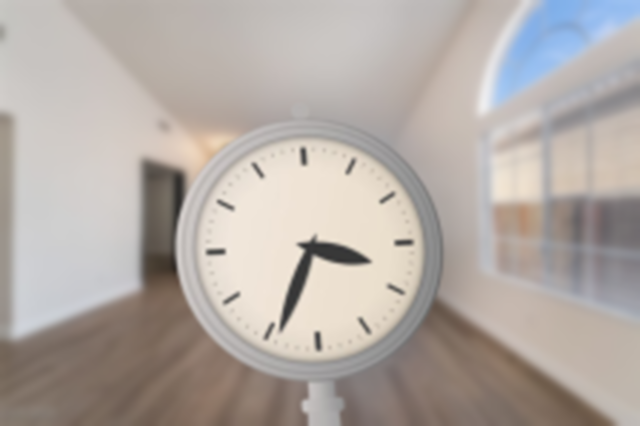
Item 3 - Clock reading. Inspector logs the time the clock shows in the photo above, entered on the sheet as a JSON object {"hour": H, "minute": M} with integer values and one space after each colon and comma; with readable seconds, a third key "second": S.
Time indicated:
{"hour": 3, "minute": 34}
